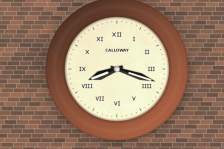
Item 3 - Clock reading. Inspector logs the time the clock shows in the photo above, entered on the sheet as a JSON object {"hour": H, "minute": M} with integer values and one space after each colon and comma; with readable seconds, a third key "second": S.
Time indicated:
{"hour": 8, "minute": 18}
